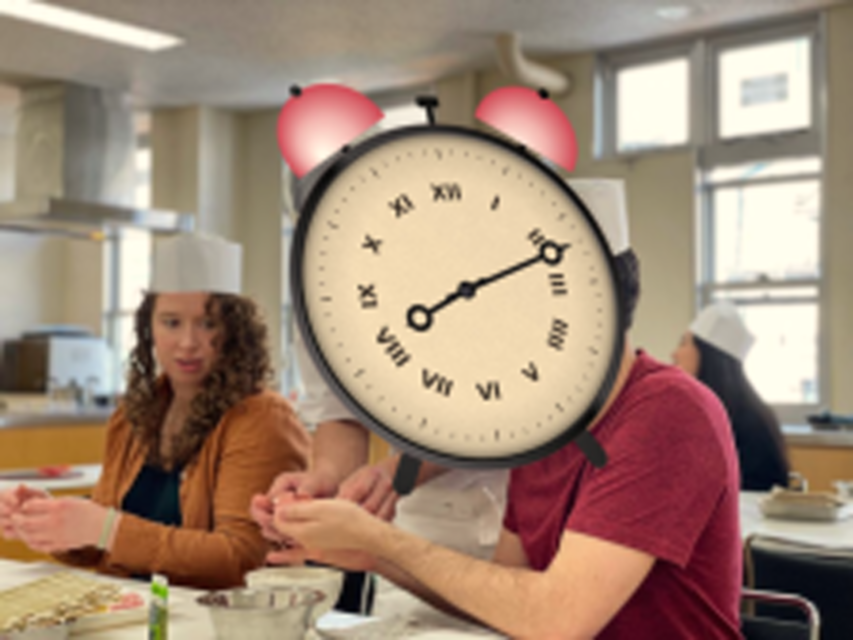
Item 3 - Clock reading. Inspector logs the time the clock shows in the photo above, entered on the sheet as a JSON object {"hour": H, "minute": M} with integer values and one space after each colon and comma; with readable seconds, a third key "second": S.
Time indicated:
{"hour": 8, "minute": 12}
